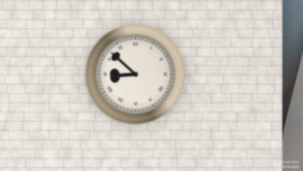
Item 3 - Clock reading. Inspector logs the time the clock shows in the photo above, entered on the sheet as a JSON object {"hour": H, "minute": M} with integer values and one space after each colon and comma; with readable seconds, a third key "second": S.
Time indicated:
{"hour": 8, "minute": 52}
